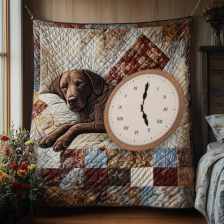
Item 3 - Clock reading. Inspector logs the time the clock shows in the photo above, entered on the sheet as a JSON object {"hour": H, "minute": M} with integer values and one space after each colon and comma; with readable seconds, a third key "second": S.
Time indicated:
{"hour": 5, "minute": 0}
